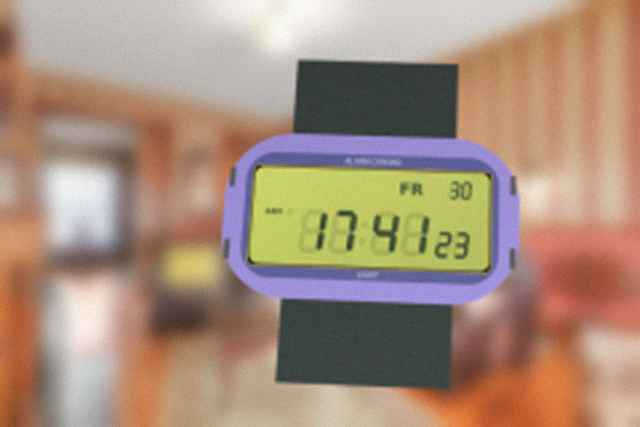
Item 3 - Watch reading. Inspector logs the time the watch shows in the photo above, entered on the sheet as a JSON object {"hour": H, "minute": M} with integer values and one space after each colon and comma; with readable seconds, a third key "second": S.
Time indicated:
{"hour": 17, "minute": 41, "second": 23}
